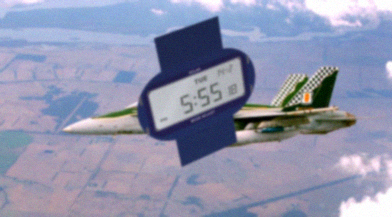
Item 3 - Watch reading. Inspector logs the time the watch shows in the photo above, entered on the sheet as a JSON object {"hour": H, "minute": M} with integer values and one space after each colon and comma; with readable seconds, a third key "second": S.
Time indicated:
{"hour": 5, "minute": 55}
